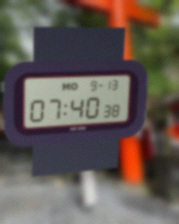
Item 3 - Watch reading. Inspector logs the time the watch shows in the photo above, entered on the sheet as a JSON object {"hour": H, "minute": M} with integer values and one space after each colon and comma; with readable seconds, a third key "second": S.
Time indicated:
{"hour": 7, "minute": 40, "second": 38}
